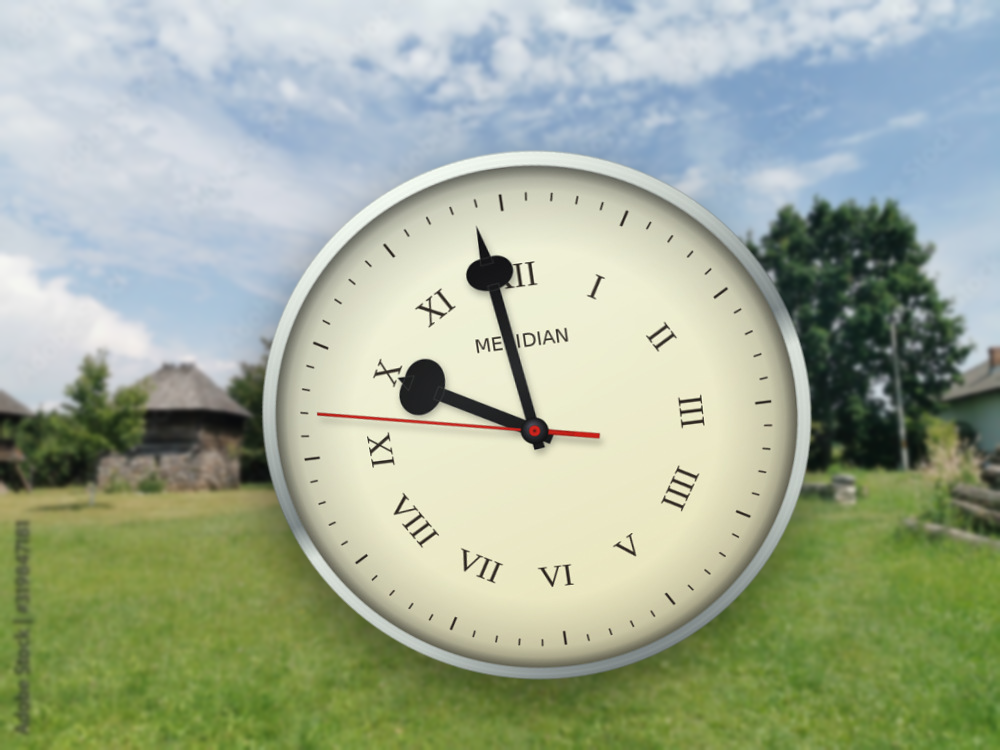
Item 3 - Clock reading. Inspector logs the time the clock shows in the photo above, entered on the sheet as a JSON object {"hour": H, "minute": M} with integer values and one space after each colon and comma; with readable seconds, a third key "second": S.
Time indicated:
{"hour": 9, "minute": 58, "second": 47}
